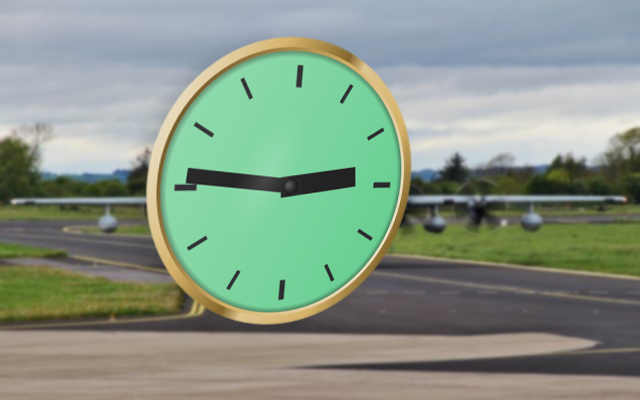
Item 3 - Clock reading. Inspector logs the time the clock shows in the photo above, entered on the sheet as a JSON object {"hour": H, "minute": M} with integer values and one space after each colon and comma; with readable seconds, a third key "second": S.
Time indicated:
{"hour": 2, "minute": 46}
